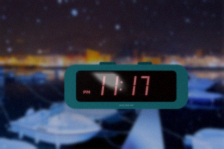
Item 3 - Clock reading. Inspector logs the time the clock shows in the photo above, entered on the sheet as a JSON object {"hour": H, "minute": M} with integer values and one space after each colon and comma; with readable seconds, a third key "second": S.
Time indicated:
{"hour": 11, "minute": 17}
